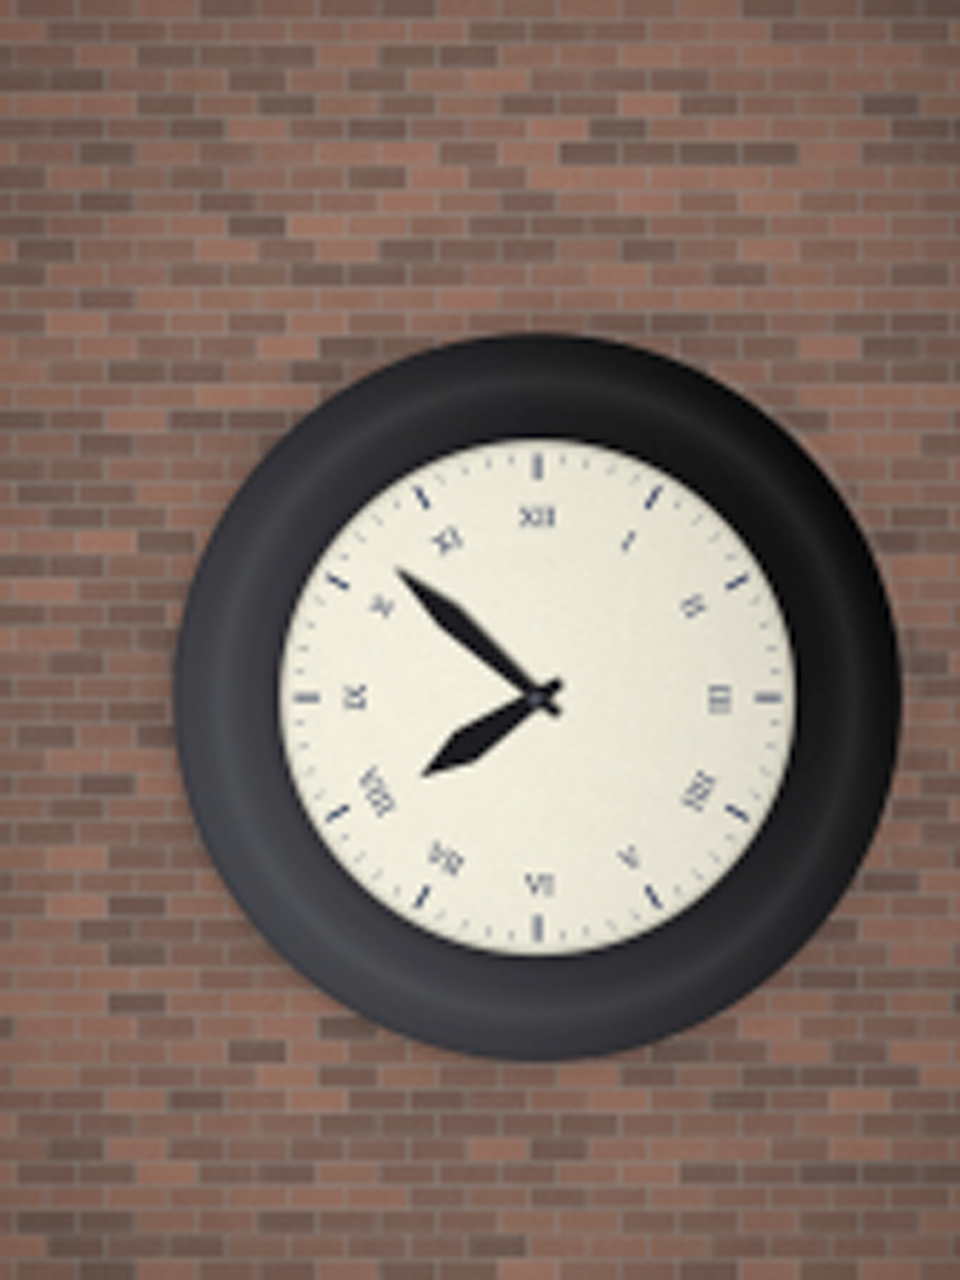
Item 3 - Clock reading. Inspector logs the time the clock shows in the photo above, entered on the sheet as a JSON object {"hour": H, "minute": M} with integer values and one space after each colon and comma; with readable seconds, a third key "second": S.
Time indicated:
{"hour": 7, "minute": 52}
